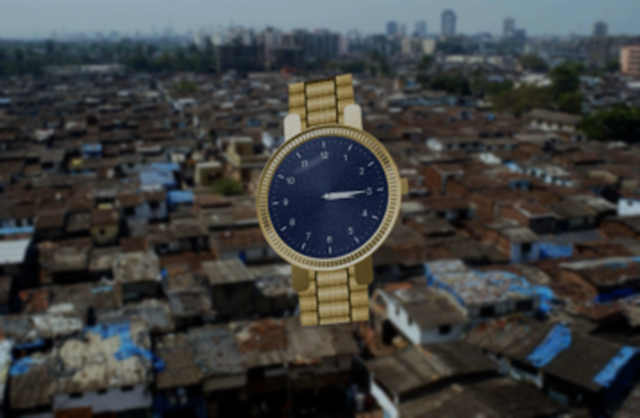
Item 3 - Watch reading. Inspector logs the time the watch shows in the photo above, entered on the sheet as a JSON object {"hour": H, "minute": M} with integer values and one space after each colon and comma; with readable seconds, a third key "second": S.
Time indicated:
{"hour": 3, "minute": 15}
